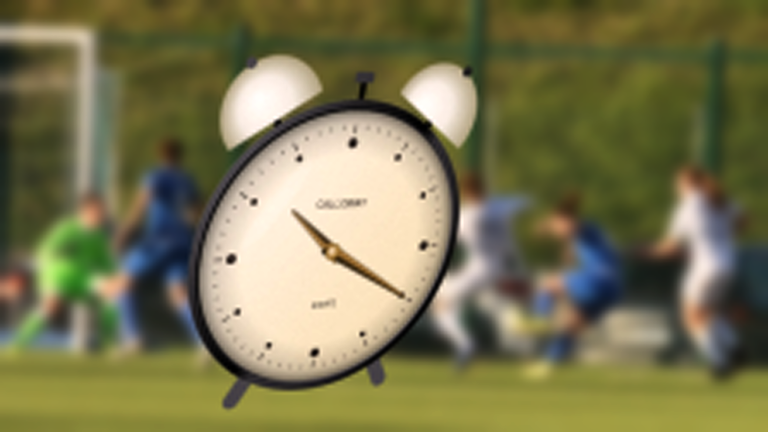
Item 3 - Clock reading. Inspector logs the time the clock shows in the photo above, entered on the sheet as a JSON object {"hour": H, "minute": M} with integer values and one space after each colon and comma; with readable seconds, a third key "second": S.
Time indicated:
{"hour": 10, "minute": 20}
